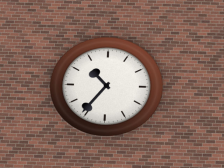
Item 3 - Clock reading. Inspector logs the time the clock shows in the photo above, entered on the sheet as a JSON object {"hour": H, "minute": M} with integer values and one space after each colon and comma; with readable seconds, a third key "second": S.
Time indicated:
{"hour": 10, "minute": 36}
